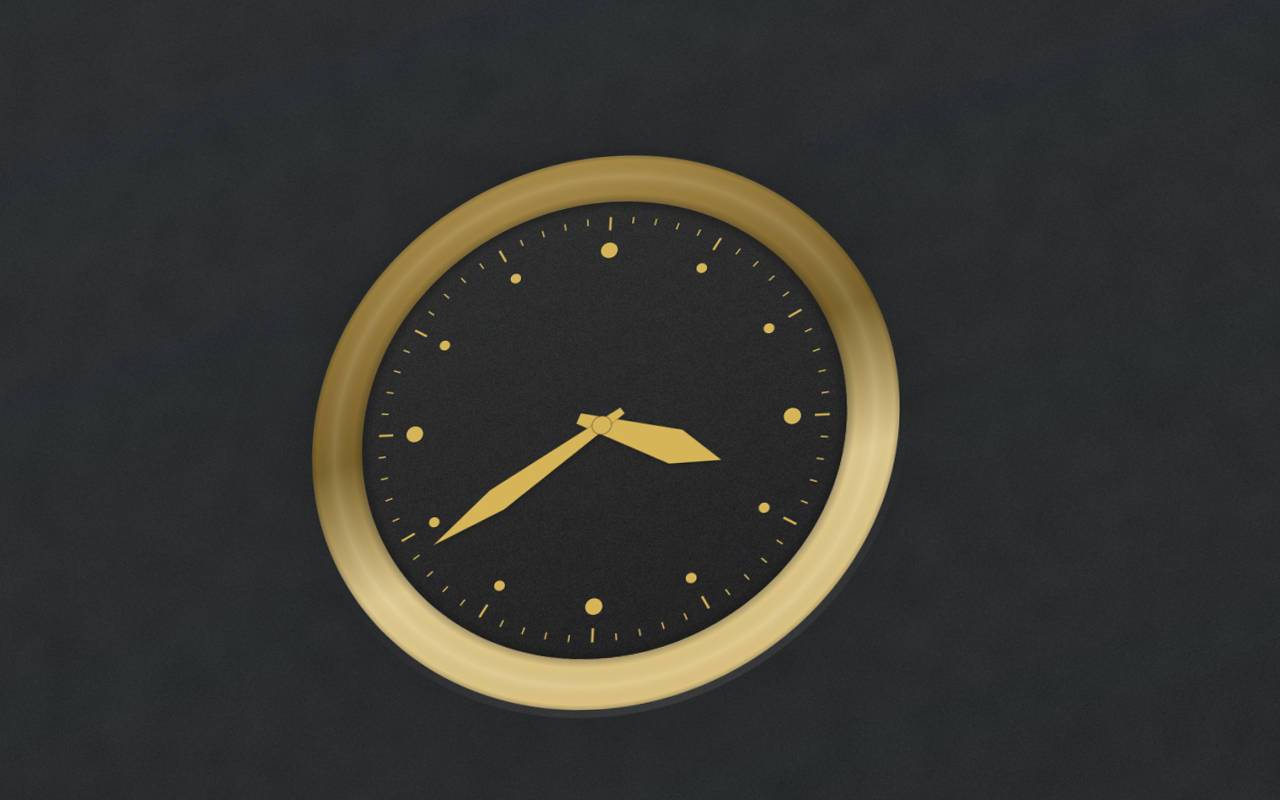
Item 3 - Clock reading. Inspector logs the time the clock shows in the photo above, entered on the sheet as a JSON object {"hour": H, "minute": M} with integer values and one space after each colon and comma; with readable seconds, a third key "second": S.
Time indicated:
{"hour": 3, "minute": 39}
